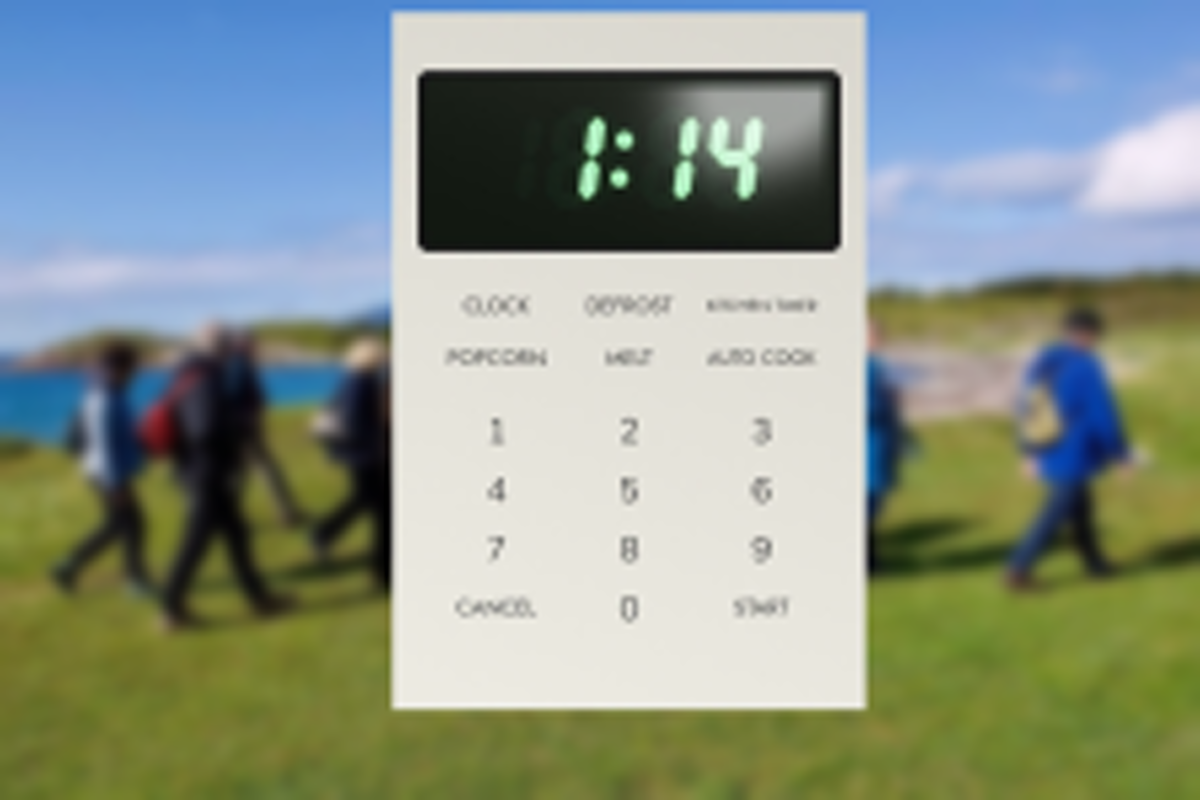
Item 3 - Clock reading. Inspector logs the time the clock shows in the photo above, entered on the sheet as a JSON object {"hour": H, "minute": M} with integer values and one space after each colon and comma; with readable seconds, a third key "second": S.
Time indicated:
{"hour": 1, "minute": 14}
